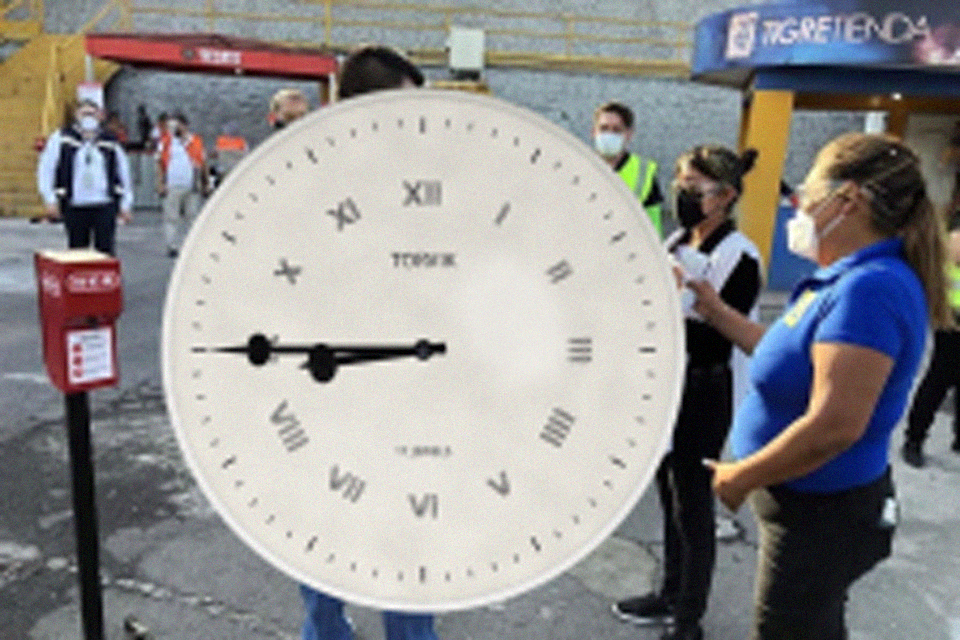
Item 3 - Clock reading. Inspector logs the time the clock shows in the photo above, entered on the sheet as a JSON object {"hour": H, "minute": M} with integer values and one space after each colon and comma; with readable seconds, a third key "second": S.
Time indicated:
{"hour": 8, "minute": 45}
